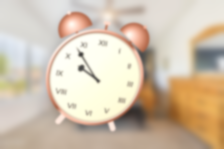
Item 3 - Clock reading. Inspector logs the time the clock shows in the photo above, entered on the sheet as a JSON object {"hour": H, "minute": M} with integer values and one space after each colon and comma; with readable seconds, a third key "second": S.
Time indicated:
{"hour": 9, "minute": 53}
